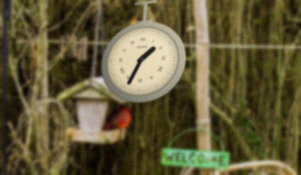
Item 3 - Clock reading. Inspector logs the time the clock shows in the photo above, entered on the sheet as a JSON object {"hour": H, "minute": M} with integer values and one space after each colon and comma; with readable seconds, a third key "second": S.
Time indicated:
{"hour": 1, "minute": 34}
